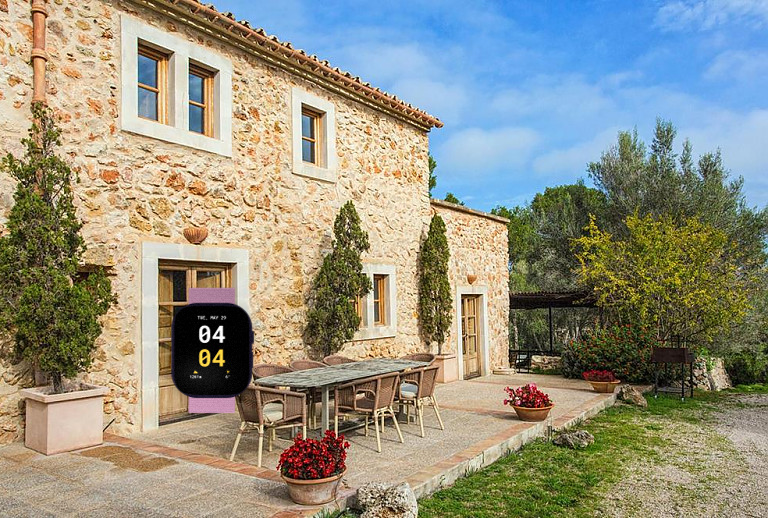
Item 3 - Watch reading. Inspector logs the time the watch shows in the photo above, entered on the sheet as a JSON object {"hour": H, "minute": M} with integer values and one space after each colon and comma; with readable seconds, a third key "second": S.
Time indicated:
{"hour": 4, "minute": 4}
